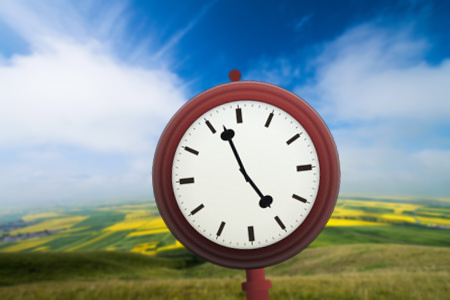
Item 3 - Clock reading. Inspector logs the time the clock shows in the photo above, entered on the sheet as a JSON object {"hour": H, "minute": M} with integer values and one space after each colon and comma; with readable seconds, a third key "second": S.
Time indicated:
{"hour": 4, "minute": 57}
